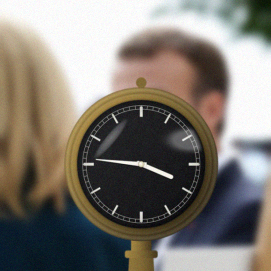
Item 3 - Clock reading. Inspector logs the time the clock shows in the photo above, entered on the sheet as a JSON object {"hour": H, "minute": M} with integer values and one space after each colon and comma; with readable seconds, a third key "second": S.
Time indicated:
{"hour": 3, "minute": 46}
